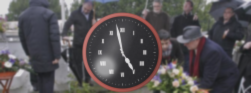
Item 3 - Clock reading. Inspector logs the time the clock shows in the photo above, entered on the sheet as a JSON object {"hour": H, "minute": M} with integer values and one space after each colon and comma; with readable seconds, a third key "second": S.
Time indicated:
{"hour": 4, "minute": 58}
